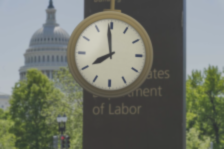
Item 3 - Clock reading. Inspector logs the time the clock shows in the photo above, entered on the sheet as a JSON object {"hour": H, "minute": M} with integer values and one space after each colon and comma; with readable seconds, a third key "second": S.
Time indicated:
{"hour": 7, "minute": 59}
